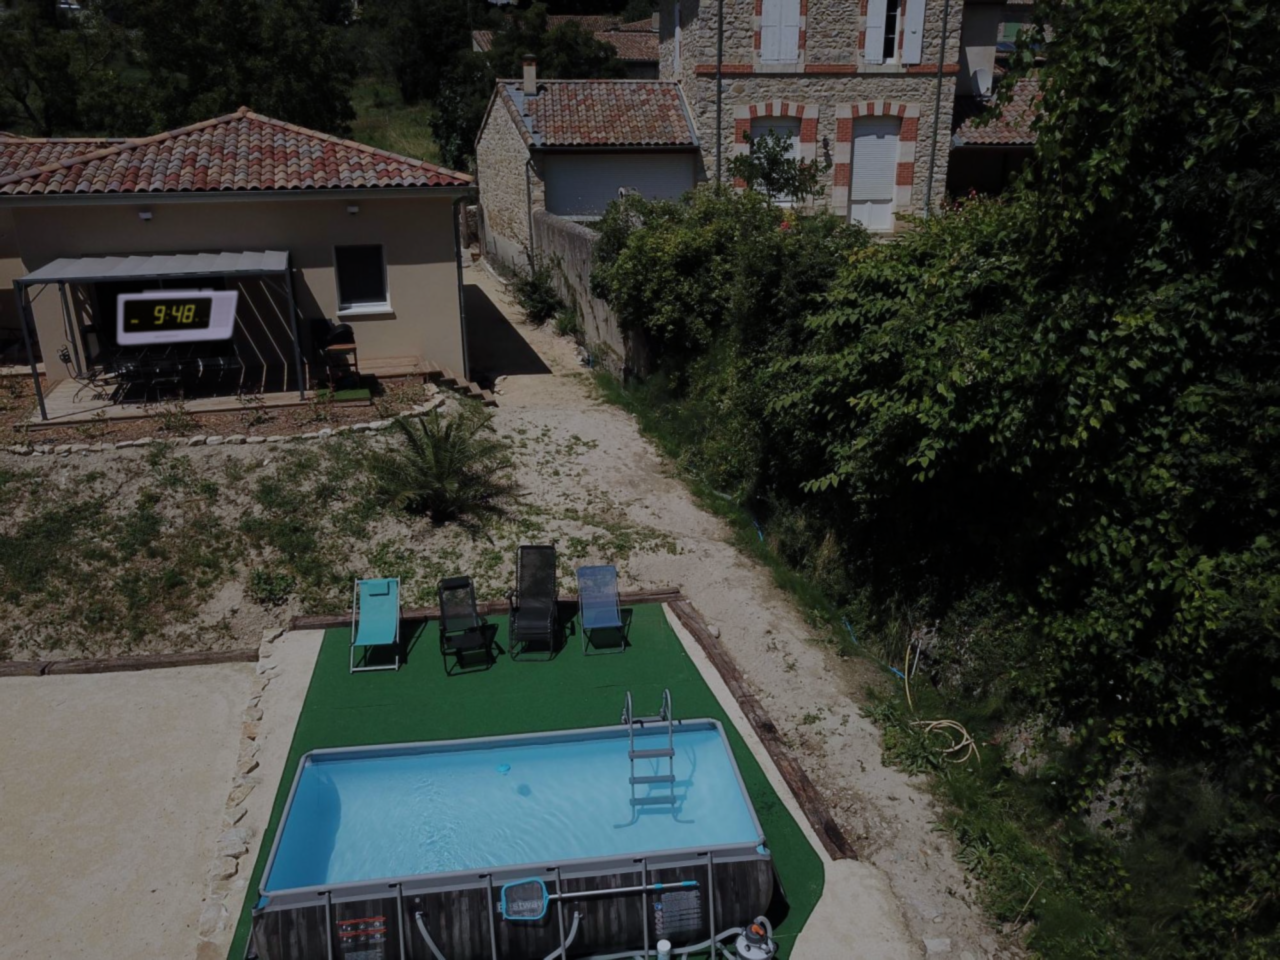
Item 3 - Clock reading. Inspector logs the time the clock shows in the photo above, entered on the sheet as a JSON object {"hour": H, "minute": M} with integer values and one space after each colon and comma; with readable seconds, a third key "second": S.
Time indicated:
{"hour": 9, "minute": 48}
